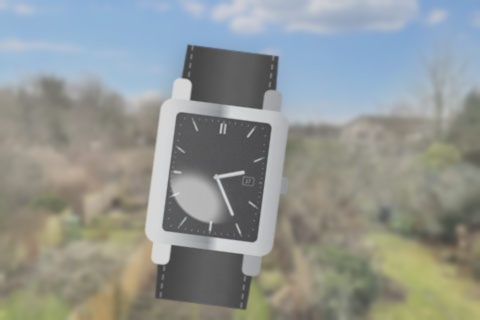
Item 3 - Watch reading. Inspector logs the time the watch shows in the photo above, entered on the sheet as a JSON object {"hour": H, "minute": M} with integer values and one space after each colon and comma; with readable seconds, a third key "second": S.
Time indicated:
{"hour": 2, "minute": 25}
